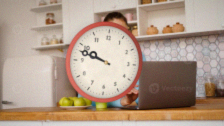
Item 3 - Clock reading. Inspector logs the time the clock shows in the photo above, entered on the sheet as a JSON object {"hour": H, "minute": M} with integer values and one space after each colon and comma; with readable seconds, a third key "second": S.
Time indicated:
{"hour": 9, "minute": 48}
